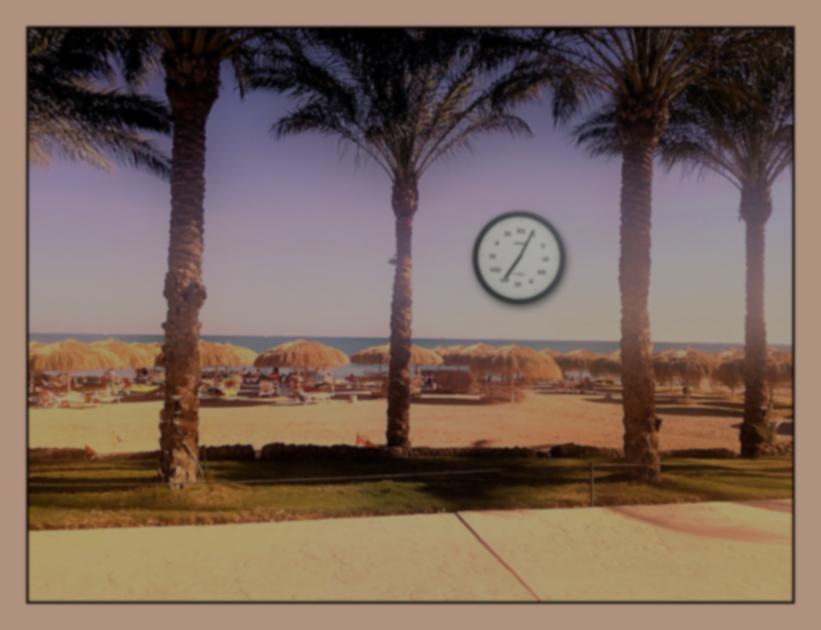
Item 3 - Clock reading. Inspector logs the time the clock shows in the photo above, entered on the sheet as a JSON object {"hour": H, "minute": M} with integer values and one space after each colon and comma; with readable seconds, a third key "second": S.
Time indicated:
{"hour": 7, "minute": 4}
